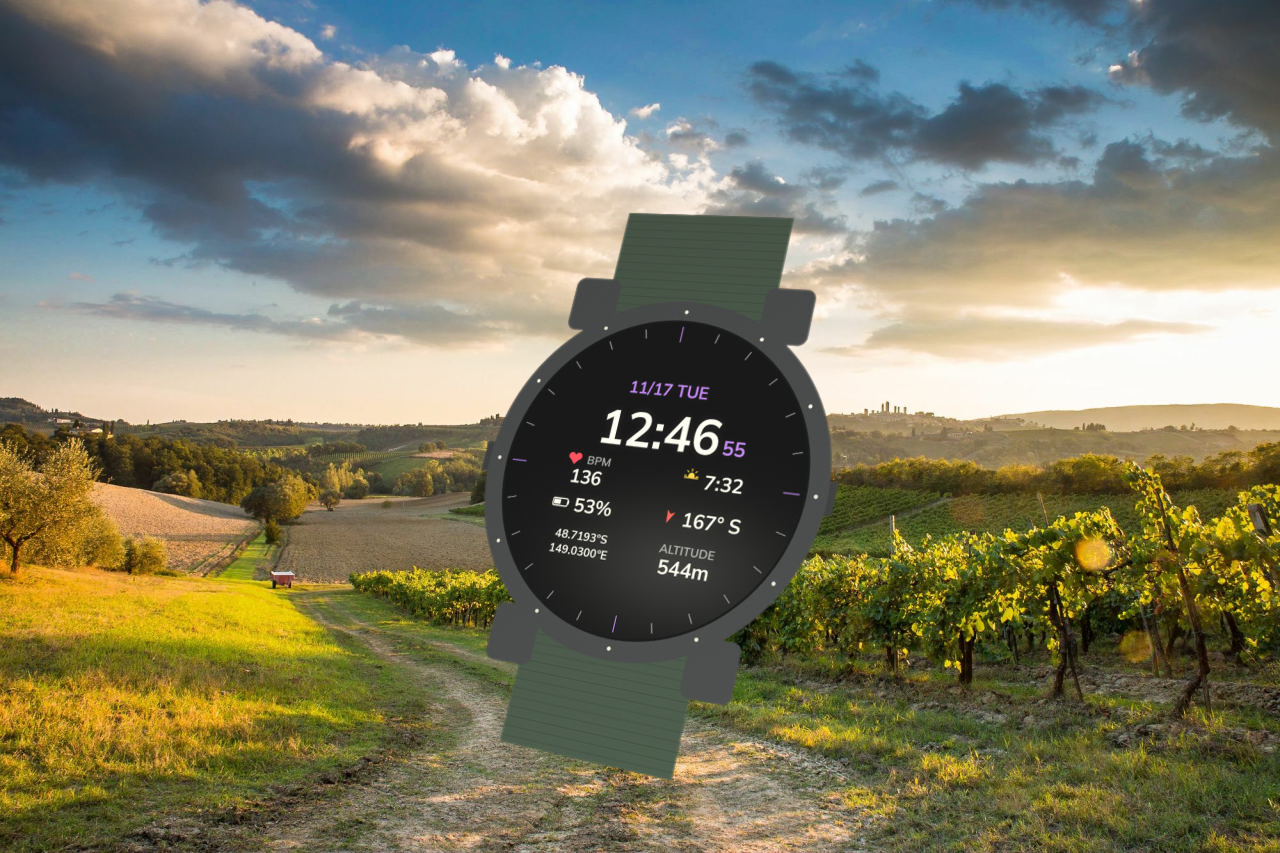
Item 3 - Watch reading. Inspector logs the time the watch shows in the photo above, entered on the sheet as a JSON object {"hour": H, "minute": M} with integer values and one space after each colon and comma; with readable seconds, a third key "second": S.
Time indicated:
{"hour": 12, "minute": 46, "second": 55}
